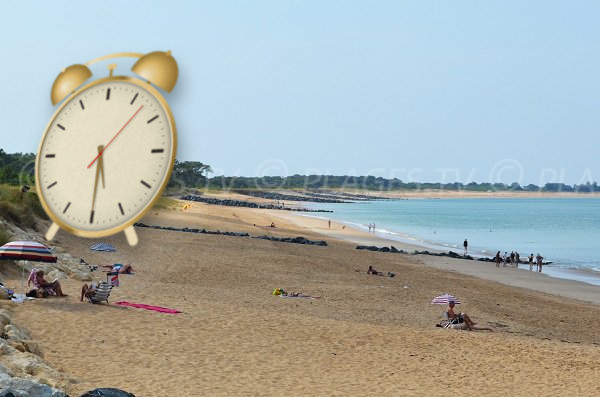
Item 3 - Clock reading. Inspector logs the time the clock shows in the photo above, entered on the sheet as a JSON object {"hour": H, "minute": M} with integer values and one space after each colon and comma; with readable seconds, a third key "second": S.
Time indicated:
{"hour": 5, "minute": 30, "second": 7}
